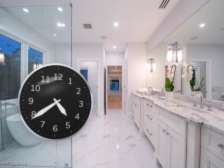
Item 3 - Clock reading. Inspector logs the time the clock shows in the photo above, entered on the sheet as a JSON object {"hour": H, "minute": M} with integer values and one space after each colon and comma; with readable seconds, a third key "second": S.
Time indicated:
{"hour": 4, "minute": 39}
